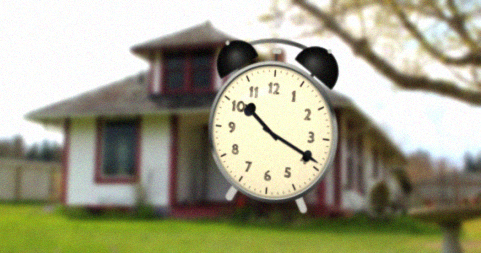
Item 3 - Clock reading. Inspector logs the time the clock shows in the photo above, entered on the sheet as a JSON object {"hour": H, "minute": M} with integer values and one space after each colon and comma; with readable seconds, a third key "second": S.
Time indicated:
{"hour": 10, "minute": 19}
